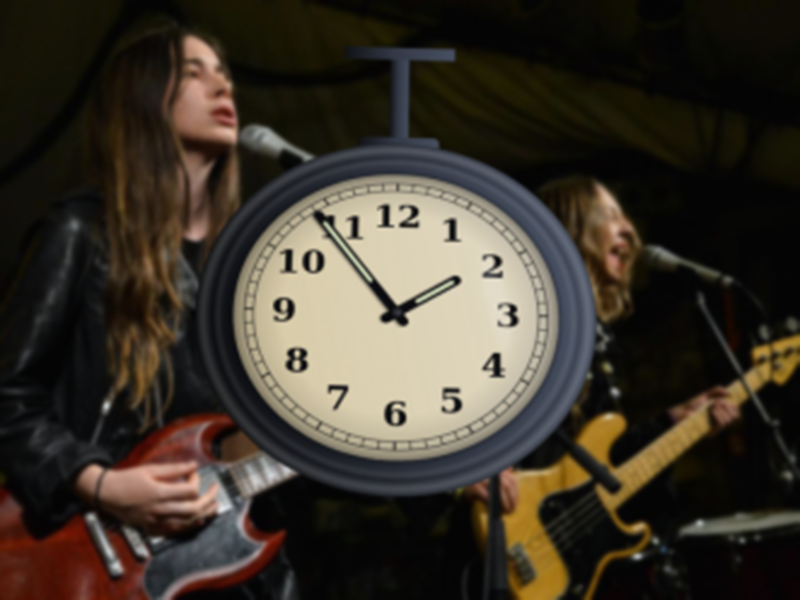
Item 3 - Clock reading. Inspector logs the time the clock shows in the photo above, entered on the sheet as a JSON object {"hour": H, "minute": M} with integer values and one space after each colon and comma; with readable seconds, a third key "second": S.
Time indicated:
{"hour": 1, "minute": 54}
